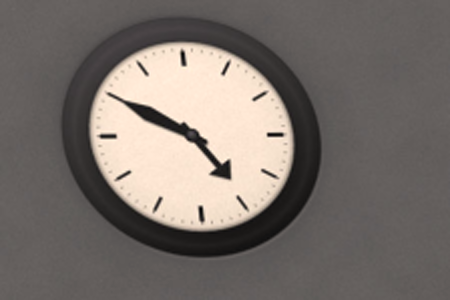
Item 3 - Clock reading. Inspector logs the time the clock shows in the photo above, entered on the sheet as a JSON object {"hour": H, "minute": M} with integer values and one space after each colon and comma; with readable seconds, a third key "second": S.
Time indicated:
{"hour": 4, "minute": 50}
